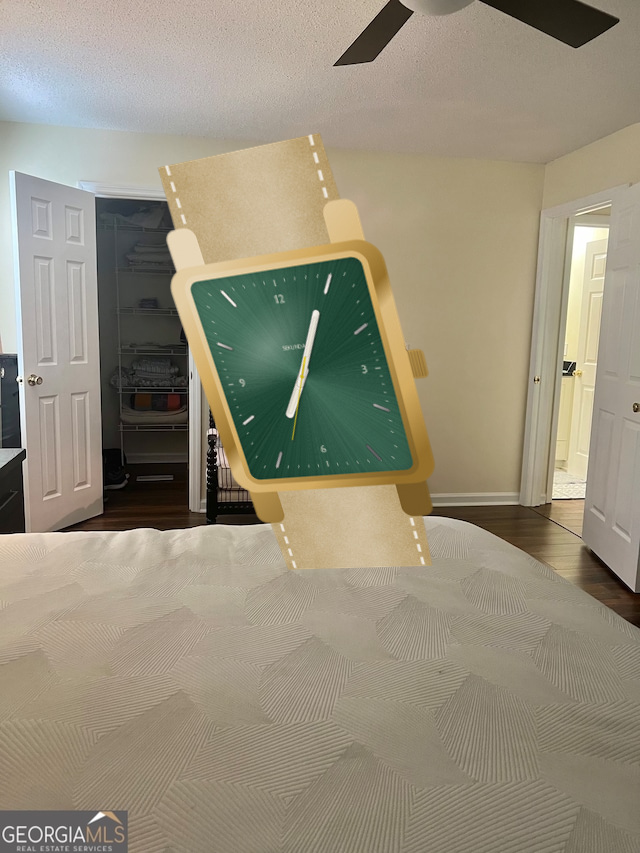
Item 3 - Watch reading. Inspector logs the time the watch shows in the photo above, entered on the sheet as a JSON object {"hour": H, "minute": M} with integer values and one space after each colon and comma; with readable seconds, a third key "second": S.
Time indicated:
{"hour": 7, "minute": 4, "second": 34}
